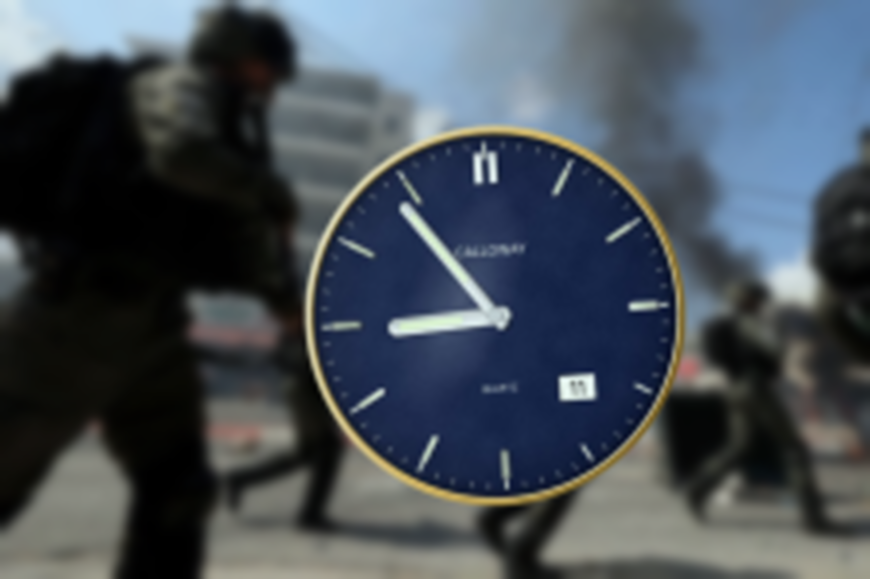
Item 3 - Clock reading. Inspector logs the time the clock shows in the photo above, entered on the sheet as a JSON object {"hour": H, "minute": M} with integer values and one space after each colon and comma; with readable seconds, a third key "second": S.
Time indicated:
{"hour": 8, "minute": 54}
